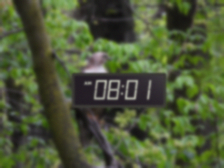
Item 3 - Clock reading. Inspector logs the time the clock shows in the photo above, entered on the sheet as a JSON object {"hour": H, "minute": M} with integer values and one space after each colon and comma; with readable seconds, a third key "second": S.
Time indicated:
{"hour": 8, "minute": 1}
